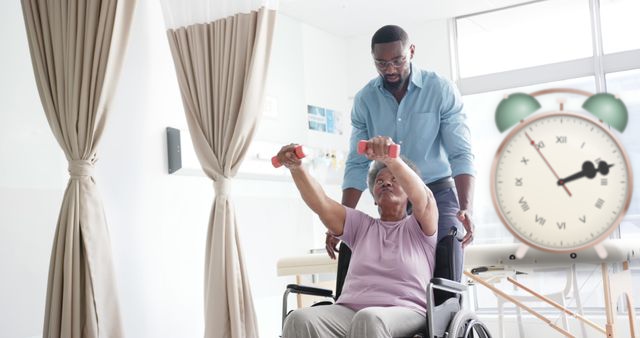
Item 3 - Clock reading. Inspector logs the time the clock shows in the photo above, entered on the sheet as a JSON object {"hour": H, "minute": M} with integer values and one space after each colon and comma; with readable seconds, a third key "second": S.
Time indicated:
{"hour": 2, "minute": 11, "second": 54}
